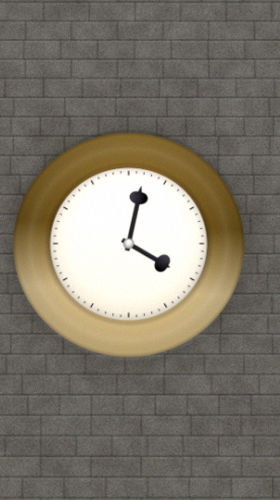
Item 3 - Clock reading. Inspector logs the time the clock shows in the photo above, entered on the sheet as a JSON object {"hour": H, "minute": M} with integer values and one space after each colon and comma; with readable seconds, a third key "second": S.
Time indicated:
{"hour": 4, "minute": 2}
